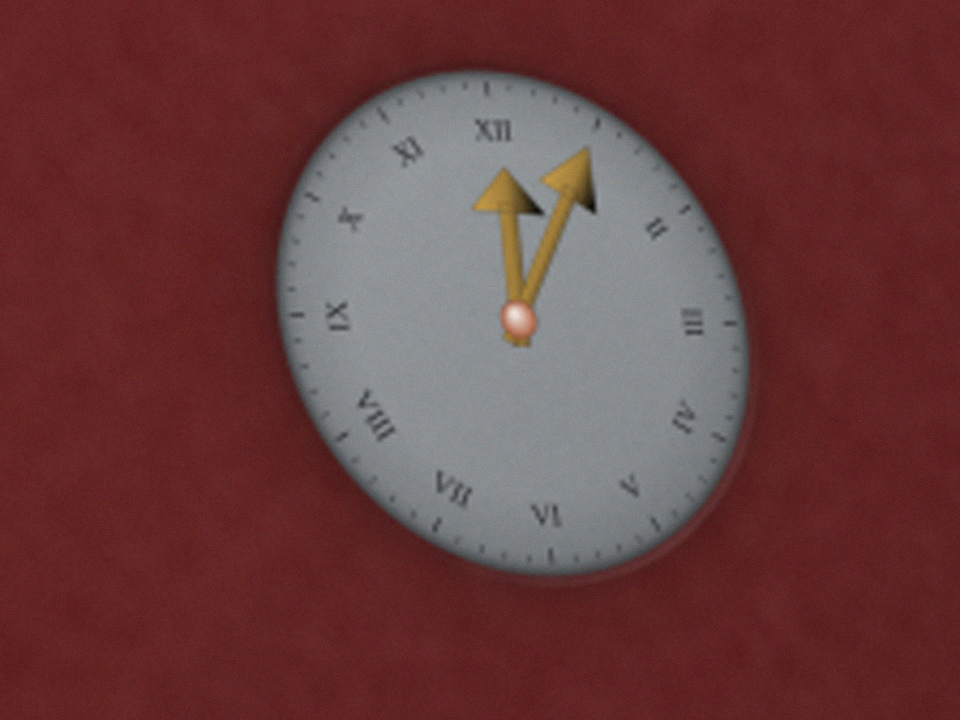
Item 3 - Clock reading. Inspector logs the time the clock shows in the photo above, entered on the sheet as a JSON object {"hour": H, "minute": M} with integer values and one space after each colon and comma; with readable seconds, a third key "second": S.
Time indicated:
{"hour": 12, "minute": 5}
